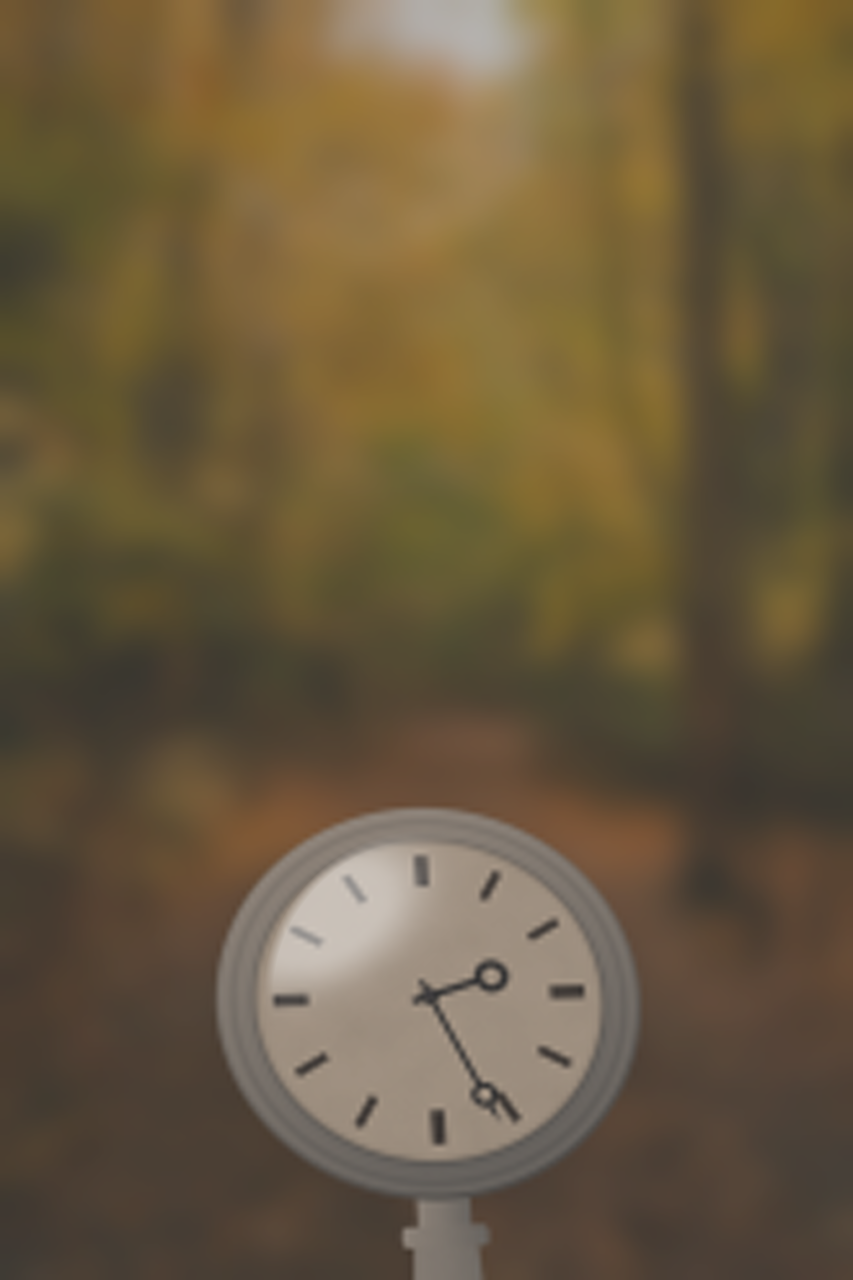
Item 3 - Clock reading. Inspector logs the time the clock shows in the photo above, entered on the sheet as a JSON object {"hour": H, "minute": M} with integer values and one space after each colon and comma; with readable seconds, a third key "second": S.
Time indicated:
{"hour": 2, "minute": 26}
